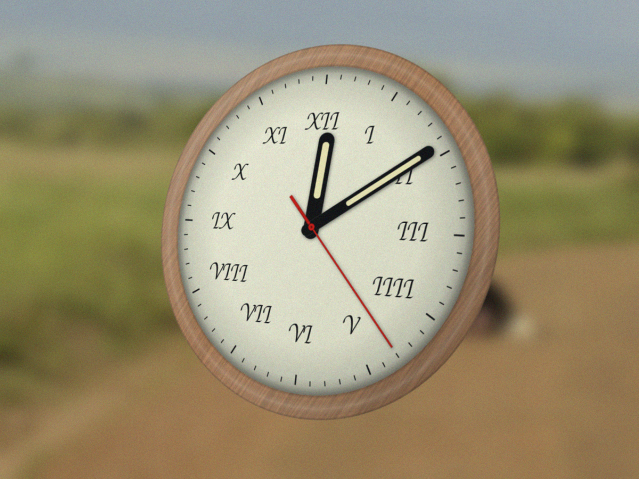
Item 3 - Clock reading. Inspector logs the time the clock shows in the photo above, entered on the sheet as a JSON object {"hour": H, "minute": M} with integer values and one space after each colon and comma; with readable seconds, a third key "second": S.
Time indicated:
{"hour": 12, "minute": 9, "second": 23}
